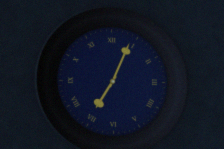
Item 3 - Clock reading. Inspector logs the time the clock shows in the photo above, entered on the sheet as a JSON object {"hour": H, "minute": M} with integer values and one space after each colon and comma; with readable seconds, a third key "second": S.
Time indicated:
{"hour": 7, "minute": 4}
